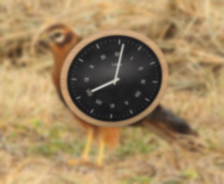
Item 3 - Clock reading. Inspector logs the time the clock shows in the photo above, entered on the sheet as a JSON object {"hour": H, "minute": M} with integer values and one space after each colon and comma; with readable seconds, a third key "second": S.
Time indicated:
{"hour": 8, "minute": 1}
